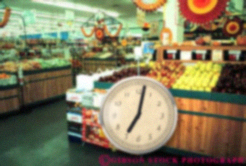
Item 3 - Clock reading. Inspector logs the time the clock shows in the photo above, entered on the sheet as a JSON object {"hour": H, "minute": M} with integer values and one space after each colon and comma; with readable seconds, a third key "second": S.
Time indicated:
{"hour": 7, "minute": 2}
